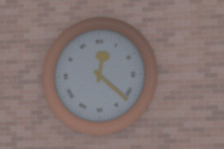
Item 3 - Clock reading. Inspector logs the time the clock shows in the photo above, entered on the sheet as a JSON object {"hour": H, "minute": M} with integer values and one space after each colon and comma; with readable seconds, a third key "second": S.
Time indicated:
{"hour": 12, "minute": 22}
